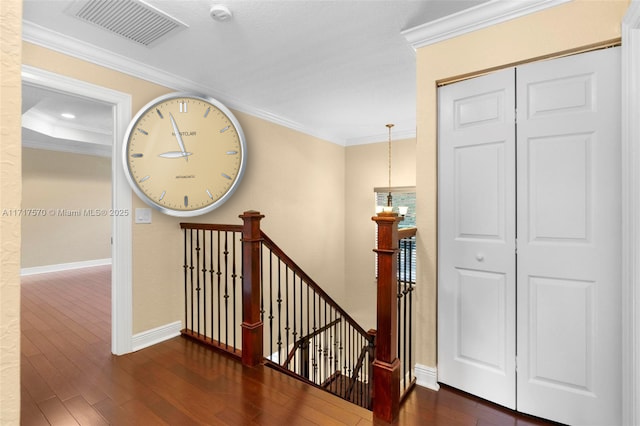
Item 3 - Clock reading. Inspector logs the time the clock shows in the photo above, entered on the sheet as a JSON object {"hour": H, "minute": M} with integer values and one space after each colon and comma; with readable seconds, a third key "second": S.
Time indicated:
{"hour": 8, "minute": 57}
